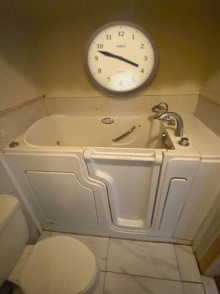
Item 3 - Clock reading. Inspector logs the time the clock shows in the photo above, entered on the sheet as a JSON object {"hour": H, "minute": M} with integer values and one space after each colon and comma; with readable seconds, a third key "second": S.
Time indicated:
{"hour": 3, "minute": 48}
